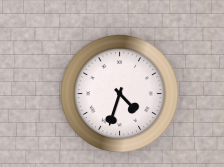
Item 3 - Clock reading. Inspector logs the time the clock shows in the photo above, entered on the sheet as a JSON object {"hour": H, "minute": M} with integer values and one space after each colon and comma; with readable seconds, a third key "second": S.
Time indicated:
{"hour": 4, "minute": 33}
